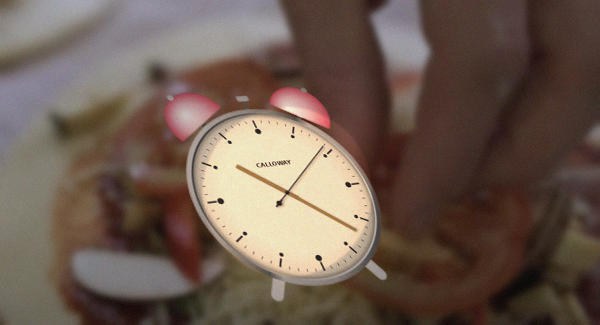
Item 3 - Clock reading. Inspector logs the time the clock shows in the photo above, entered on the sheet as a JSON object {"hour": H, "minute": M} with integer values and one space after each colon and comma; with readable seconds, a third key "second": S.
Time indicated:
{"hour": 10, "minute": 22, "second": 9}
